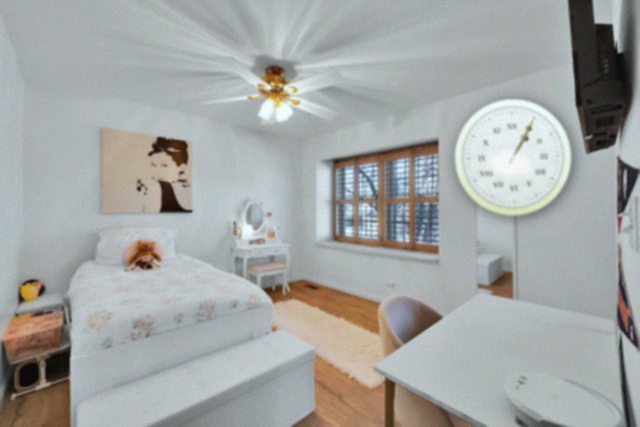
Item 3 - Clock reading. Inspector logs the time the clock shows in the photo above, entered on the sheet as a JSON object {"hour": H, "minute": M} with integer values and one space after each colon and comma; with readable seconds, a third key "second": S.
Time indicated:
{"hour": 1, "minute": 5}
